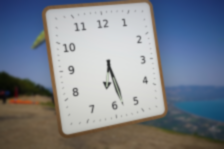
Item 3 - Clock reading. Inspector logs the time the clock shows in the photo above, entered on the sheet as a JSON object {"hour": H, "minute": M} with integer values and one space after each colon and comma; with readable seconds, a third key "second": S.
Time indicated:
{"hour": 6, "minute": 28}
